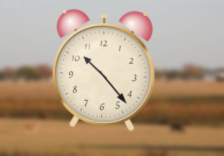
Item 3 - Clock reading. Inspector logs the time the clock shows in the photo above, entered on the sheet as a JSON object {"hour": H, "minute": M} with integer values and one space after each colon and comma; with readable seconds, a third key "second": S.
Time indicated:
{"hour": 10, "minute": 23}
